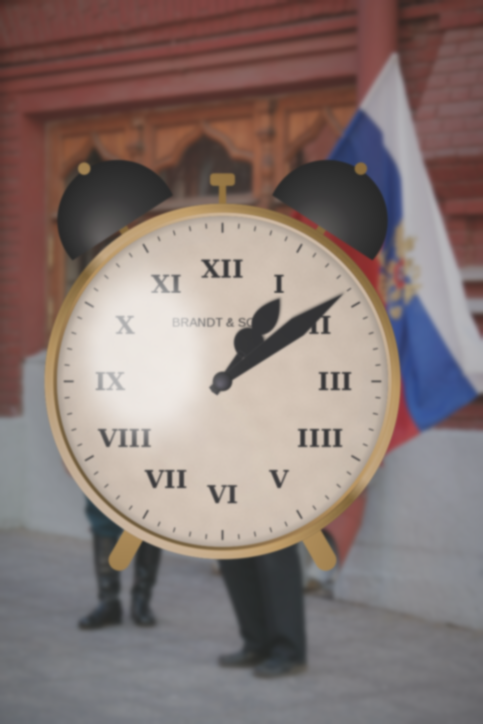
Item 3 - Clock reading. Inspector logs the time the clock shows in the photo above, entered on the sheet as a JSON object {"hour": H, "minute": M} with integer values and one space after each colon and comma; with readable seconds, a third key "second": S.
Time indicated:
{"hour": 1, "minute": 9}
